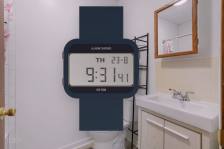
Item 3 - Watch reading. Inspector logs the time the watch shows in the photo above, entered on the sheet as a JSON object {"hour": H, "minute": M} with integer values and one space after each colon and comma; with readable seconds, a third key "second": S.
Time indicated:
{"hour": 9, "minute": 31, "second": 41}
